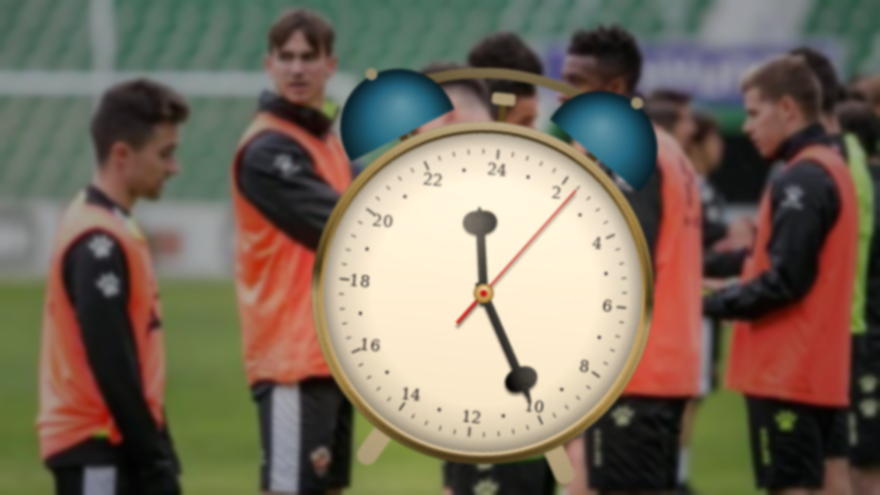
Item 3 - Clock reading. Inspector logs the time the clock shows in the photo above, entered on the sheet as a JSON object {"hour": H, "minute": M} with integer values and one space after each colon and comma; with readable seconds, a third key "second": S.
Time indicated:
{"hour": 23, "minute": 25, "second": 6}
